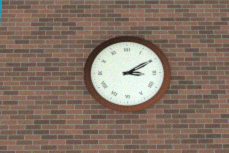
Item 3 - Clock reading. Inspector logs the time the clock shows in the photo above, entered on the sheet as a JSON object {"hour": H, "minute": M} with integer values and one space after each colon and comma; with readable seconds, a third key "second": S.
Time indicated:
{"hour": 3, "minute": 10}
